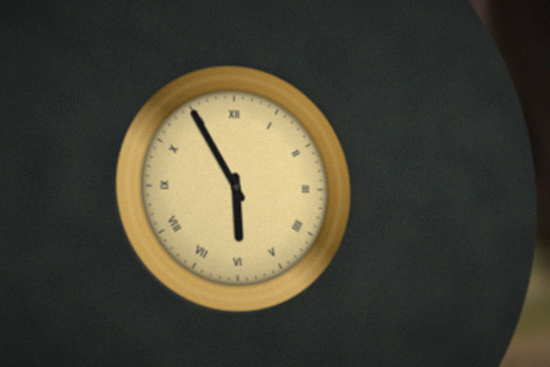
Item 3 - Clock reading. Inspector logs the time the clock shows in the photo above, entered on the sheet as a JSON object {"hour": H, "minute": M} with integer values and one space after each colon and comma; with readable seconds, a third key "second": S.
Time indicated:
{"hour": 5, "minute": 55}
